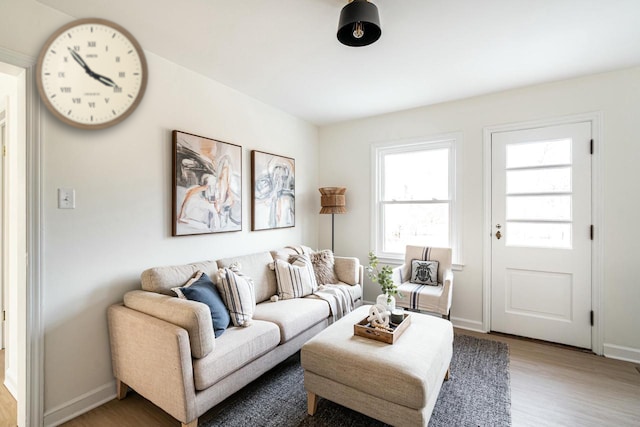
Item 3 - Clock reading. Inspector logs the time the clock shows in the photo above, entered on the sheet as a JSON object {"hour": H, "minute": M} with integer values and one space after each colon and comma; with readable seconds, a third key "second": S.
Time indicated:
{"hour": 3, "minute": 53}
